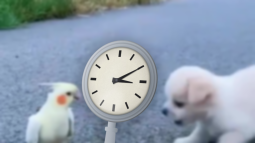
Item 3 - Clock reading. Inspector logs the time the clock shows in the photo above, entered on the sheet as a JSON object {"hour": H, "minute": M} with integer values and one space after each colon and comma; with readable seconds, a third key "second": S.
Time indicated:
{"hour": 3, "minute": 10}
